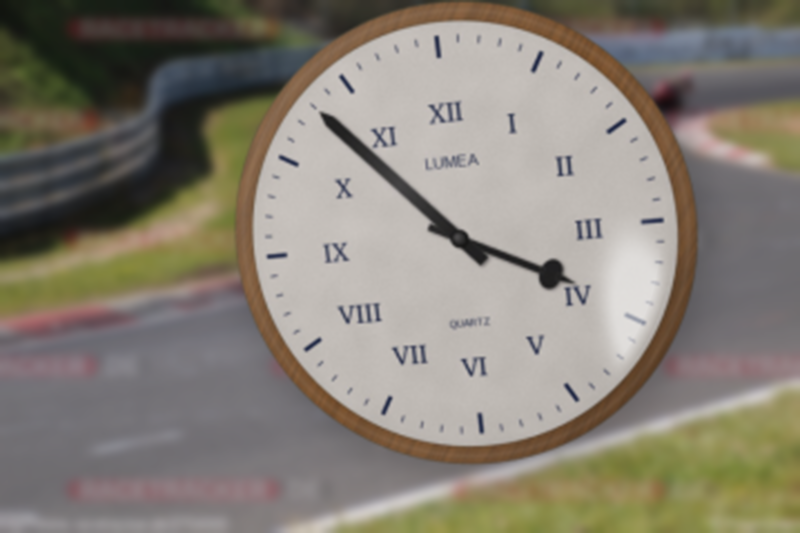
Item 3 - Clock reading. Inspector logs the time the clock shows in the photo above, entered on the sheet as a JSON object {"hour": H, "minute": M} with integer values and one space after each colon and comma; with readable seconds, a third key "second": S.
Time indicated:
{"hour": 3, "minute": 53}
